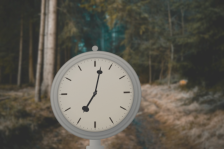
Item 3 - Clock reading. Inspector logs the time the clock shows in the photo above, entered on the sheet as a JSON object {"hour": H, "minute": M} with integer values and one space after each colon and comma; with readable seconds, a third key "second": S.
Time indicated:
{"hour": 7, "minute": 2}
